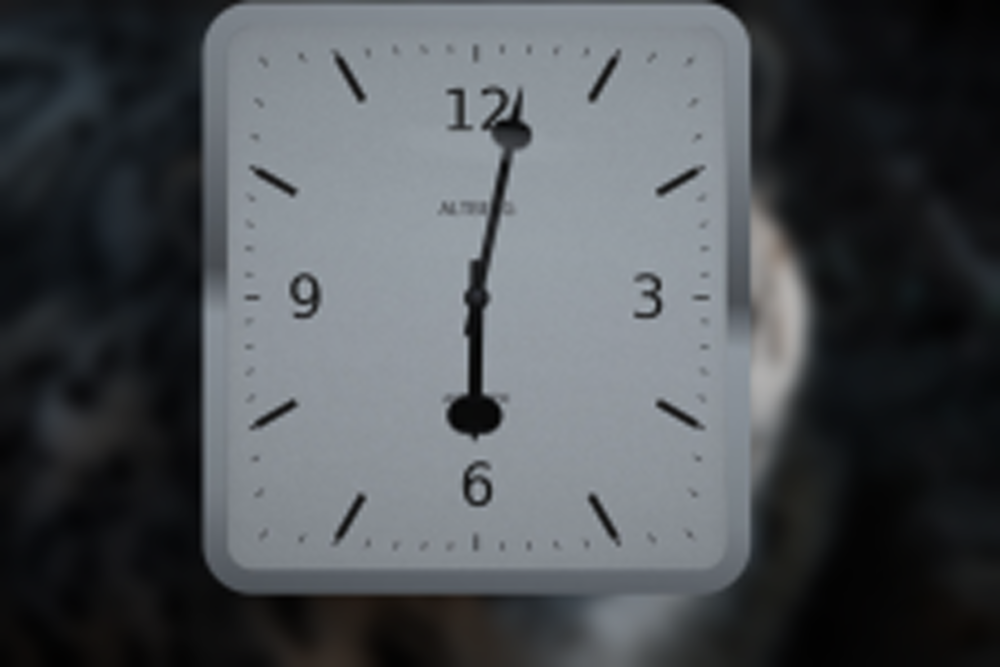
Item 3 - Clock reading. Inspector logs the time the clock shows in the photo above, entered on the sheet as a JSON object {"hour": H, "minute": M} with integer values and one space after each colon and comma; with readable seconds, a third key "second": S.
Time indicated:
{"hour": 6, "minute": 2}
